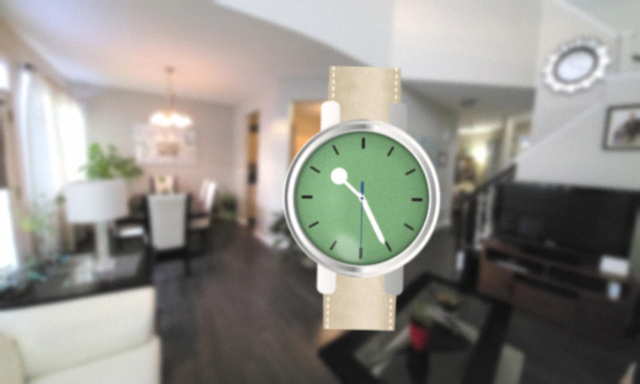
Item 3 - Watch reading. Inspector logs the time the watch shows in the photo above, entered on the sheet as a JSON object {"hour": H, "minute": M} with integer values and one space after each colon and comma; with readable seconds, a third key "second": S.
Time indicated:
{"hour": 10, "minute": 25, "second": 30}
